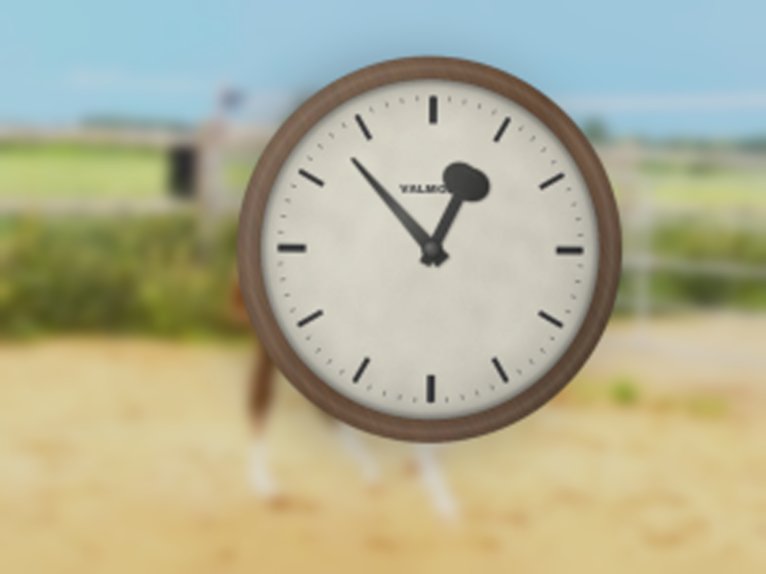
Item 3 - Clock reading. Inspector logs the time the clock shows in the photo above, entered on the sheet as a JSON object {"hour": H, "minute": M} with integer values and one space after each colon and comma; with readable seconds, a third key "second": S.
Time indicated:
{"hour": 12, "minute": 53}
